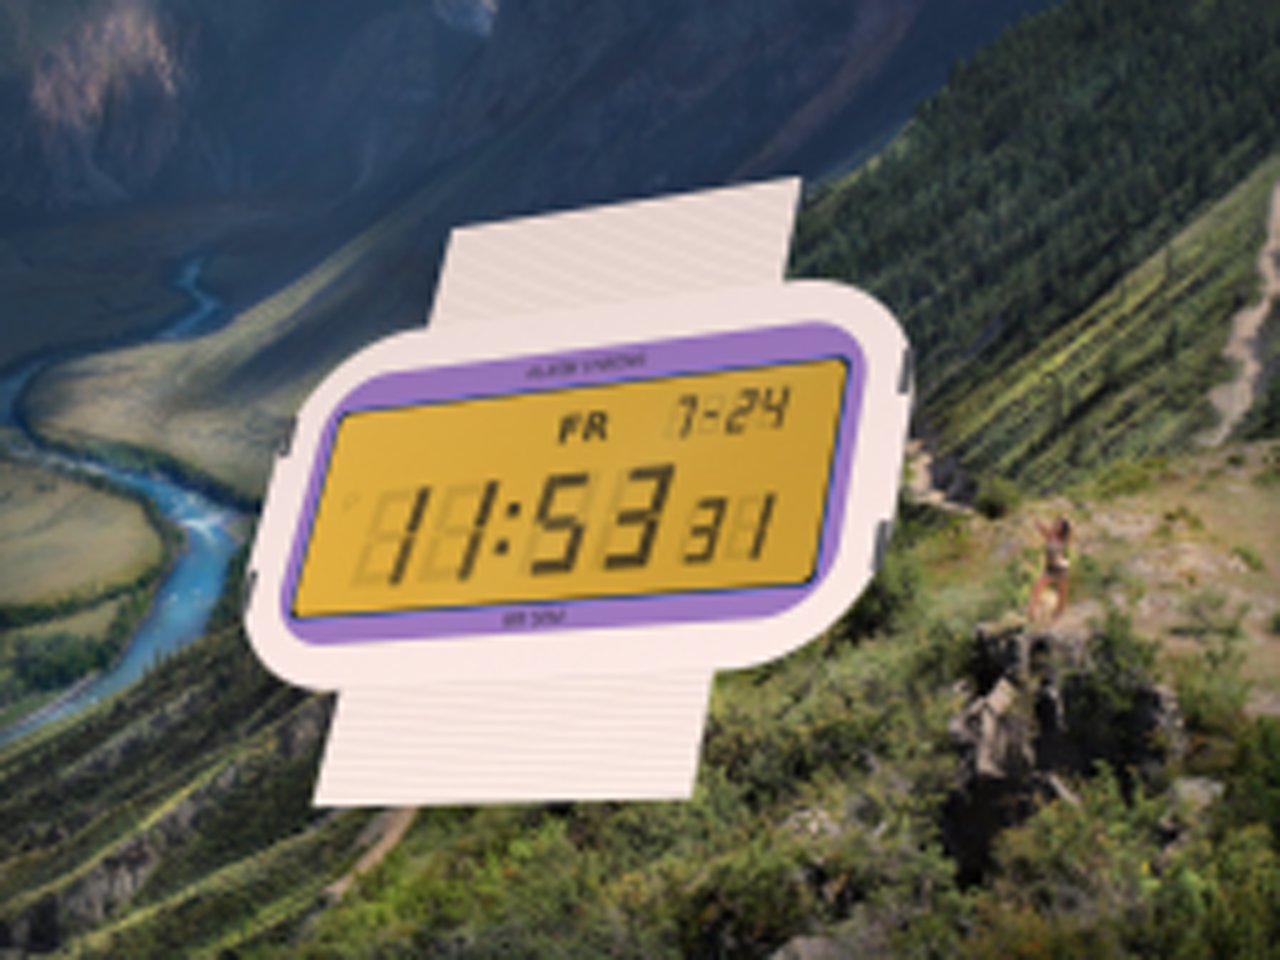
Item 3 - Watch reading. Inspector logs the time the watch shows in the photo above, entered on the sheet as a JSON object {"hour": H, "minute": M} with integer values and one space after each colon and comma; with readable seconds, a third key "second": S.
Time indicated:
{"hour": 11, "minute": 53, "second": 31}
